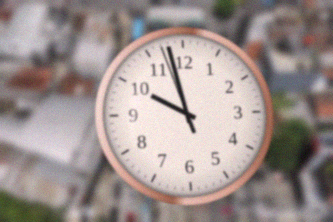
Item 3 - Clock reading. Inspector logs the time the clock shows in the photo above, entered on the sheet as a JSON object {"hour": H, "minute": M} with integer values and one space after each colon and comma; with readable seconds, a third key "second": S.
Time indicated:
{"hour": 9, "minute": 57, "second": 57}
